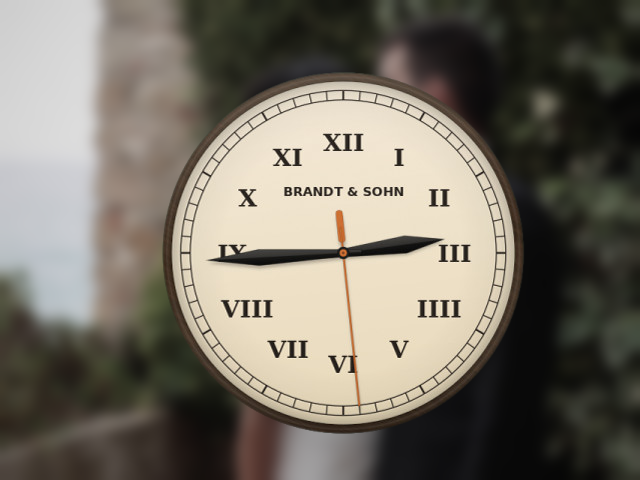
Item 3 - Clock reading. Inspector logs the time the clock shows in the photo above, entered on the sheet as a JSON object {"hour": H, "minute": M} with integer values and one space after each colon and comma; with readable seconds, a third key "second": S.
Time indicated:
{"hour": 2, "minute": 44, "second": 29}
